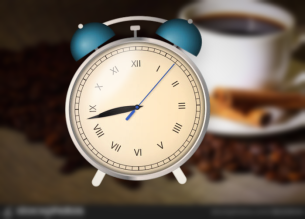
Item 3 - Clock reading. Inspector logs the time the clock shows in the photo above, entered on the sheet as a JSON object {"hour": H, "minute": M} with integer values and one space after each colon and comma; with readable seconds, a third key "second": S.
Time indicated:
{"hour": 8, "minute": 43, "second": 7}
